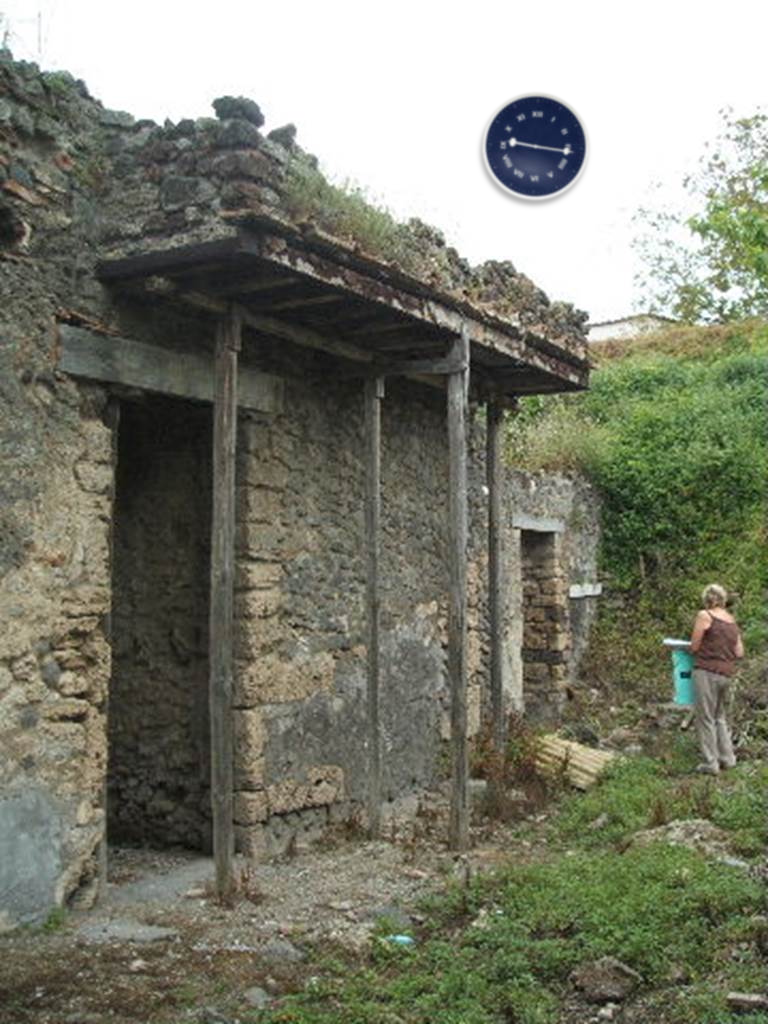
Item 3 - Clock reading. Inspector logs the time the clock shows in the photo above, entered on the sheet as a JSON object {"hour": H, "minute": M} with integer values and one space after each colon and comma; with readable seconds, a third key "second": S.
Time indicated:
{"hour": 9, "minute": 16}
